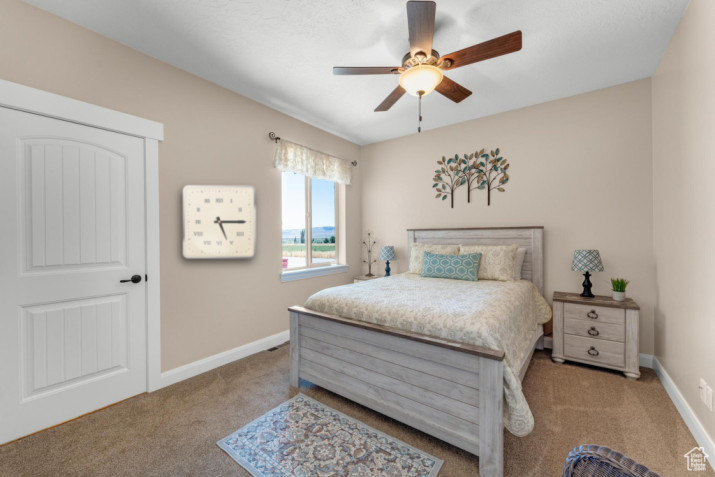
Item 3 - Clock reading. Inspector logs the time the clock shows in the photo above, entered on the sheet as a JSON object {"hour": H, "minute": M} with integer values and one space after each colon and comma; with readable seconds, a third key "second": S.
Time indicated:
{"hour": 5, "minute": 15}
